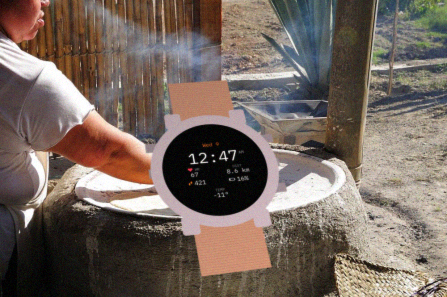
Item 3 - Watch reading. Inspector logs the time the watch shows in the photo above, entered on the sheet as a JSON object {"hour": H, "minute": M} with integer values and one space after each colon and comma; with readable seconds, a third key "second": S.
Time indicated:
{"hour": 12, "minute": 47}
